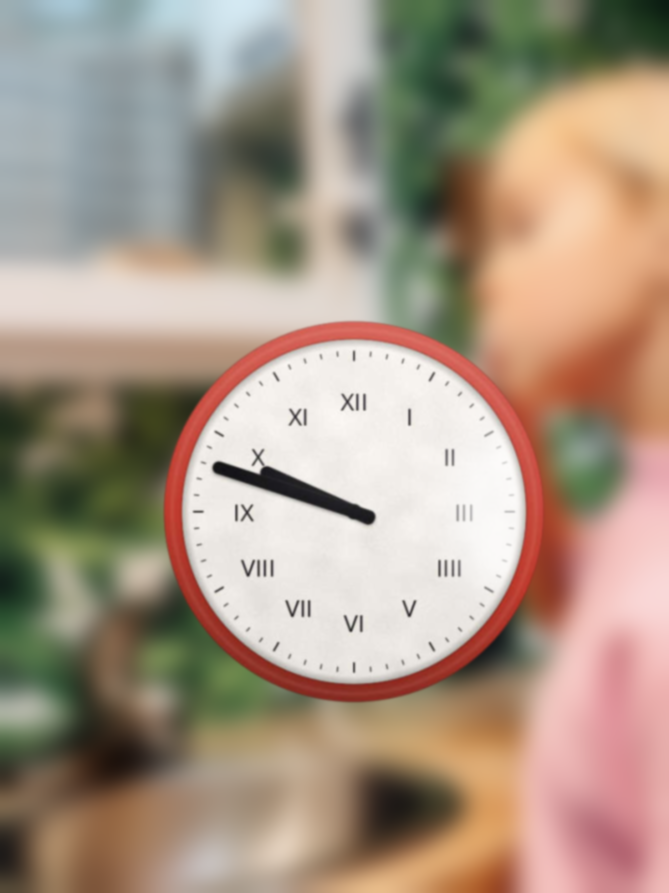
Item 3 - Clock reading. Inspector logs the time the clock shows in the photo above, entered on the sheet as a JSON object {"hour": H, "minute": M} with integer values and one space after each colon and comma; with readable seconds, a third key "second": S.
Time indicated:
{"hour": 9, "minute": 48}
